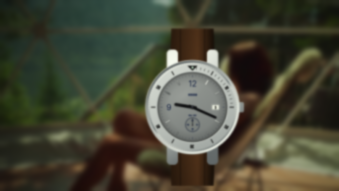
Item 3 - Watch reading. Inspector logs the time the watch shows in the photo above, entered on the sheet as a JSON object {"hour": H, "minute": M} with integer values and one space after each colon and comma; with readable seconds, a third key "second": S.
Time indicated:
{"hour": 9, "minute": 19}
